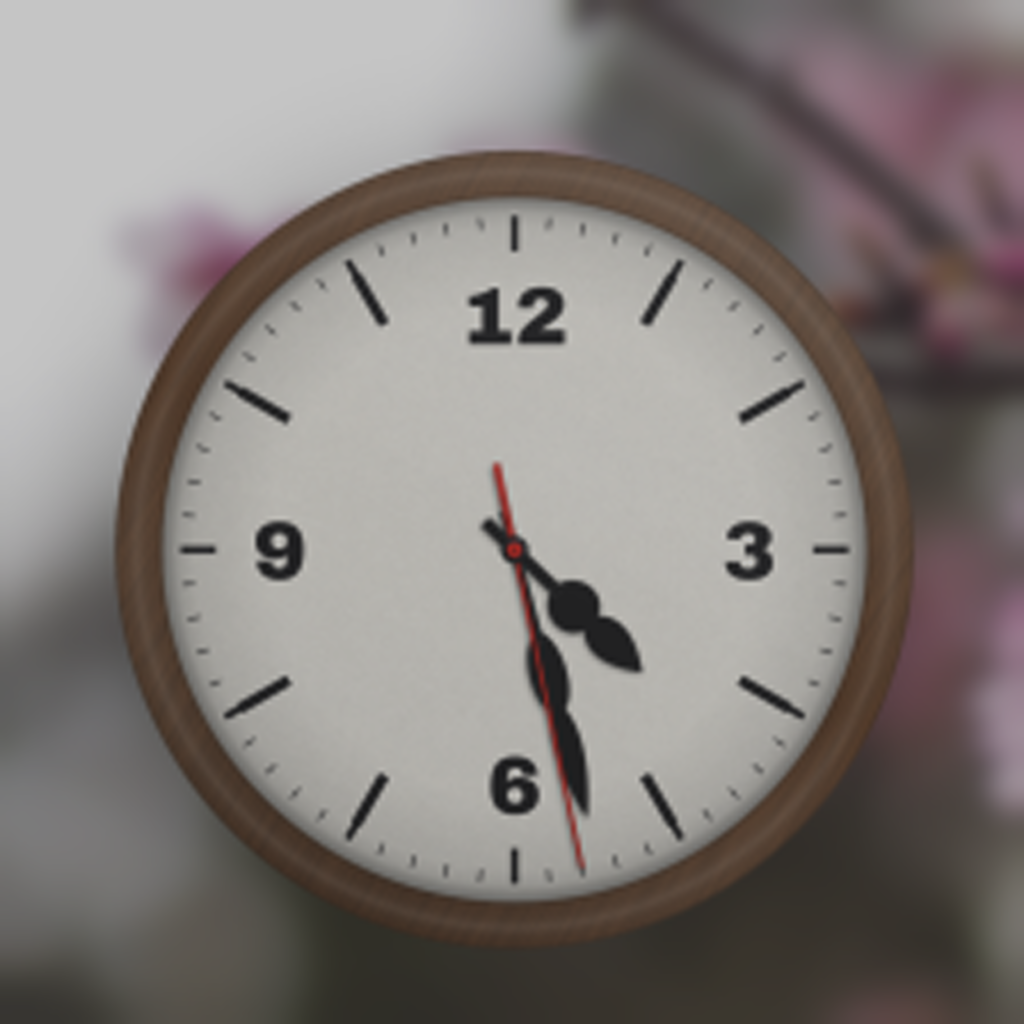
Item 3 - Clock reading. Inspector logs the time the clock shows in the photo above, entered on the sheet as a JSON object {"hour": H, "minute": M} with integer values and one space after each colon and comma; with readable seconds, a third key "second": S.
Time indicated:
{"hour": 4, "minute": 27, "second": 28}
